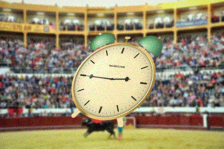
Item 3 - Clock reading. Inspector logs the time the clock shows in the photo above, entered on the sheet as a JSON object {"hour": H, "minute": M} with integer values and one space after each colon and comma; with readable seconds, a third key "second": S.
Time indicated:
{"hour": 2, "minute": 45}
